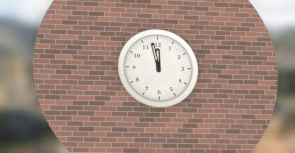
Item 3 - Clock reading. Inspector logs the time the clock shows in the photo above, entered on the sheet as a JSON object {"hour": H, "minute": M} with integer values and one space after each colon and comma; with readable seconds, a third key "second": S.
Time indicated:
{"hour": 11, "minute": 58}
